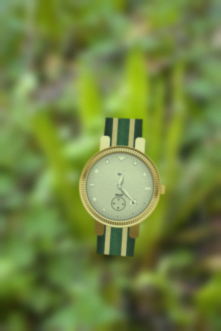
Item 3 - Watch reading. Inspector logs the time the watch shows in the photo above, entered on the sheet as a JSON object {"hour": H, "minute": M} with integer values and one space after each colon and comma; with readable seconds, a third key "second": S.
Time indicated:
{"hour": 12, "minute": 22}
